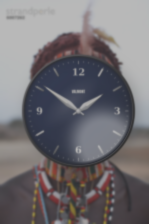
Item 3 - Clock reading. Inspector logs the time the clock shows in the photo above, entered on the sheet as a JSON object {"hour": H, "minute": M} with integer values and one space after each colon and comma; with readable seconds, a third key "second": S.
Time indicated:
{"hour": 1, "minute": 51}
